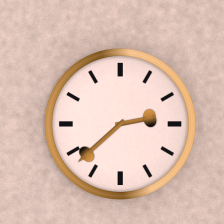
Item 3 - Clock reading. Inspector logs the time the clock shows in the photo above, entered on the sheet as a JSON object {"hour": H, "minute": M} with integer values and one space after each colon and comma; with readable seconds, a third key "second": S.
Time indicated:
{"hour": 2, "minute": 38}
